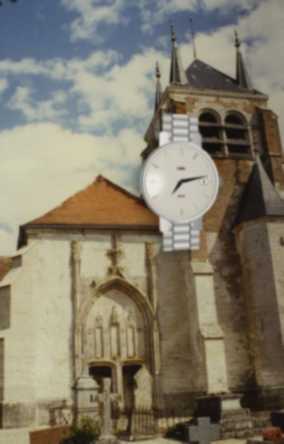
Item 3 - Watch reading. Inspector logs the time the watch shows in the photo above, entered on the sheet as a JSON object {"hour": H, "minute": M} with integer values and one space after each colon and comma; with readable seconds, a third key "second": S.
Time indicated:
{"hour": 7, "minute": 13}
